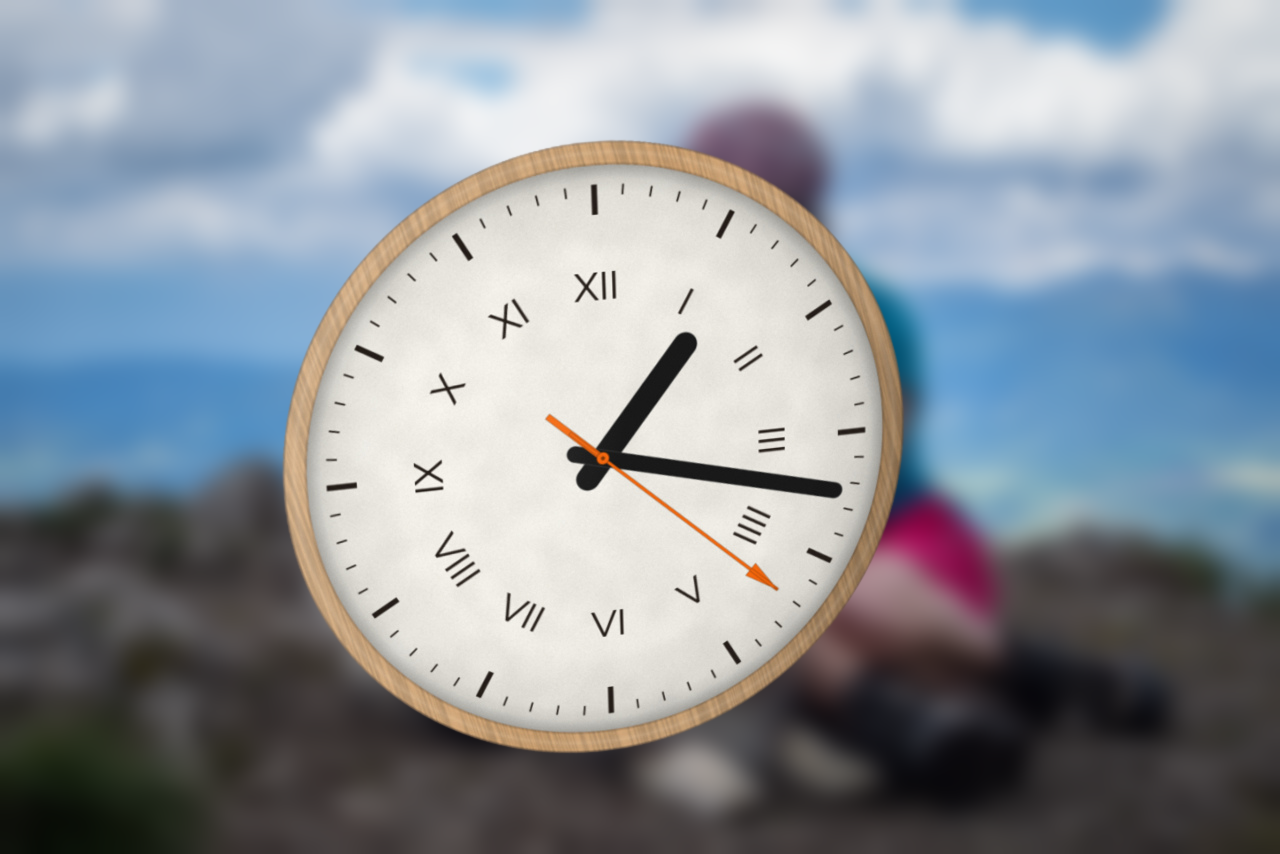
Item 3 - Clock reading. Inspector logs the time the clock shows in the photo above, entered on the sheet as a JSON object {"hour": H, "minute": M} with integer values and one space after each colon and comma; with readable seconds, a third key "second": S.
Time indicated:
{"hour": 1, "minute": 17, "second": 22}
